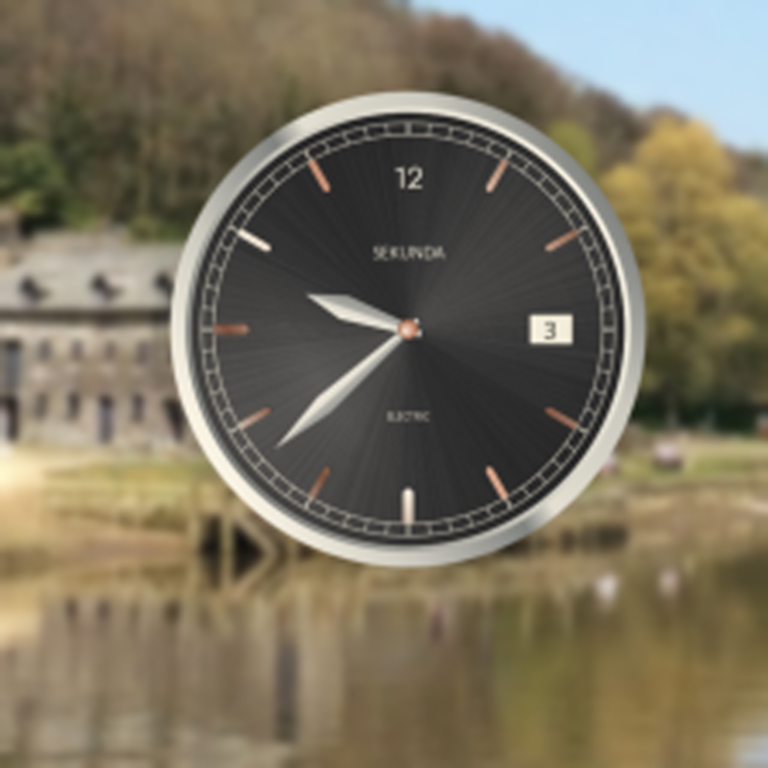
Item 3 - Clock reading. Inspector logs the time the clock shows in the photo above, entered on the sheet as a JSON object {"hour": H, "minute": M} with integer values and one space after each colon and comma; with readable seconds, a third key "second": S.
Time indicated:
{"hour": 9, "minute": 38}
